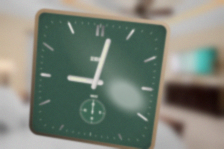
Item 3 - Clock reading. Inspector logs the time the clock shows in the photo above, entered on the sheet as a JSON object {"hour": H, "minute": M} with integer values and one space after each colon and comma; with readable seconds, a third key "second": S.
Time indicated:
{"hour": 9, "minute": 2}
